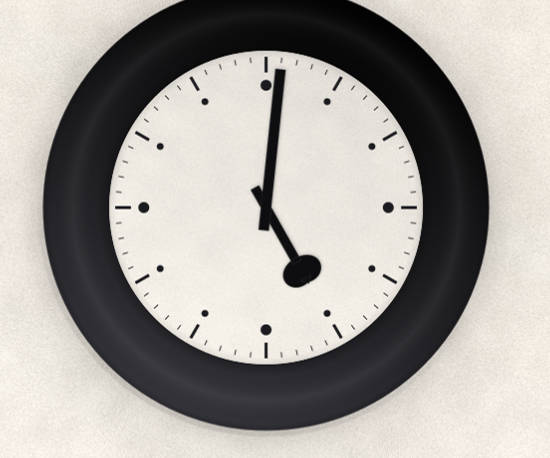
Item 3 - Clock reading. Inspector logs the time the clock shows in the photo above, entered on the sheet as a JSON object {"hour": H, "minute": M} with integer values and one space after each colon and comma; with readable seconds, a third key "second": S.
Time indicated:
{"hour": 5, "minute": 1}
